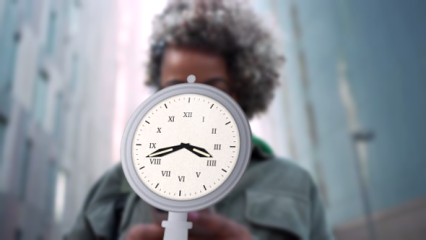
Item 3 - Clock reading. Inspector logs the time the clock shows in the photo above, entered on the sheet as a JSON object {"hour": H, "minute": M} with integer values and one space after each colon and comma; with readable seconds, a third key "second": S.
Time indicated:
{"hour": 3, "minute": 42}
